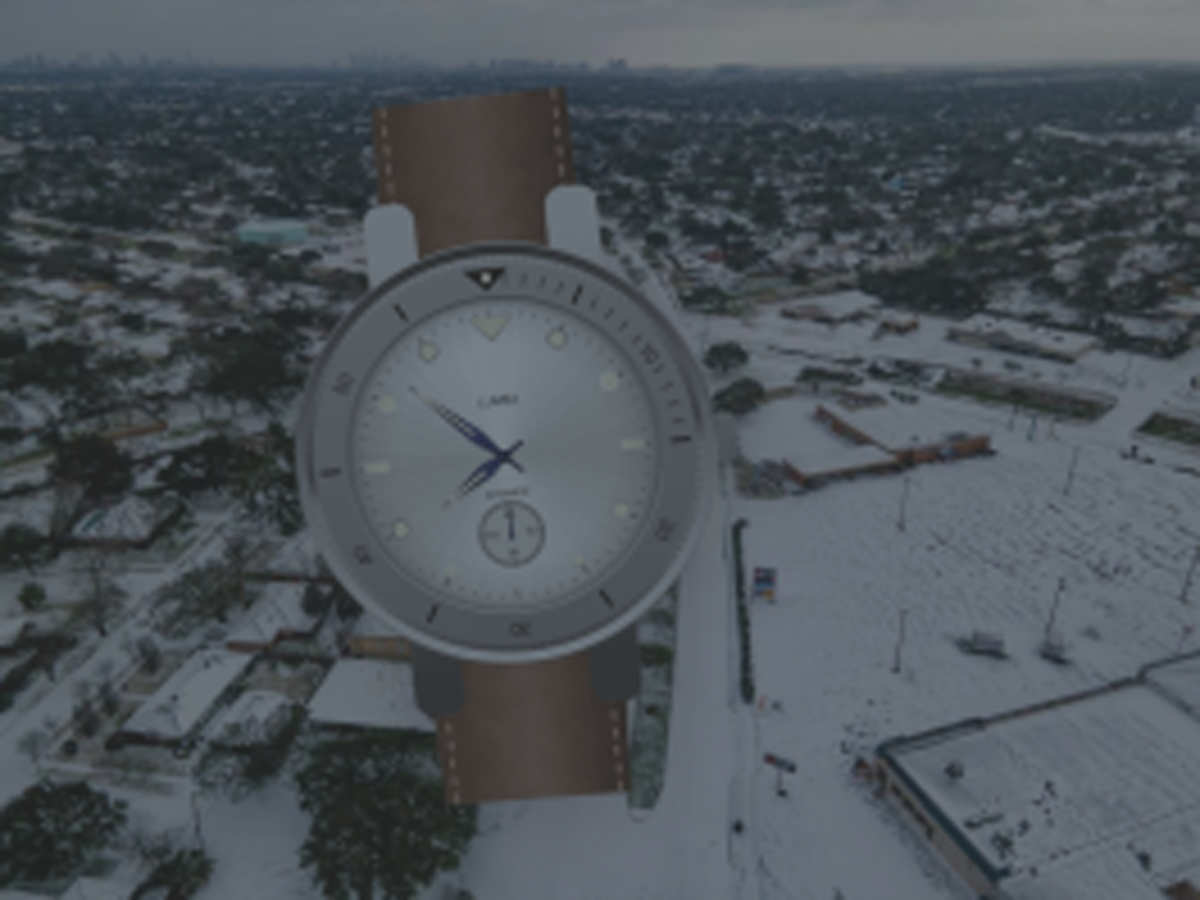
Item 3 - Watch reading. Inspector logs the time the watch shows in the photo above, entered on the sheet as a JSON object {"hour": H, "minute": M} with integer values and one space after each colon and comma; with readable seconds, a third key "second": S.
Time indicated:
{"hour": 7, "minute": 52}
